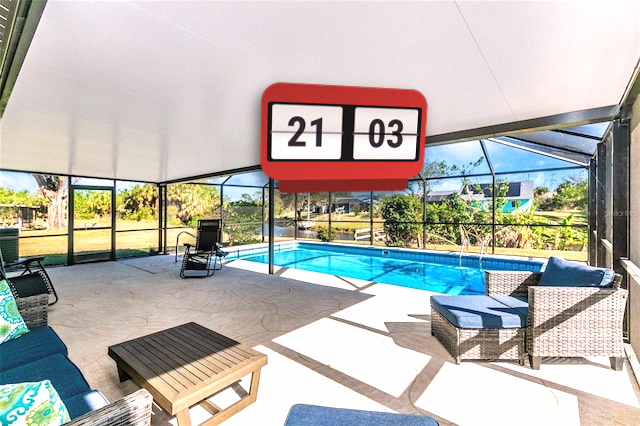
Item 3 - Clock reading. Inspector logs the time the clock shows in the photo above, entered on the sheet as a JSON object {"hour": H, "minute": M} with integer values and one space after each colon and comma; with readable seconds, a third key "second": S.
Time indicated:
{"hour": 21, "minute": 3}
